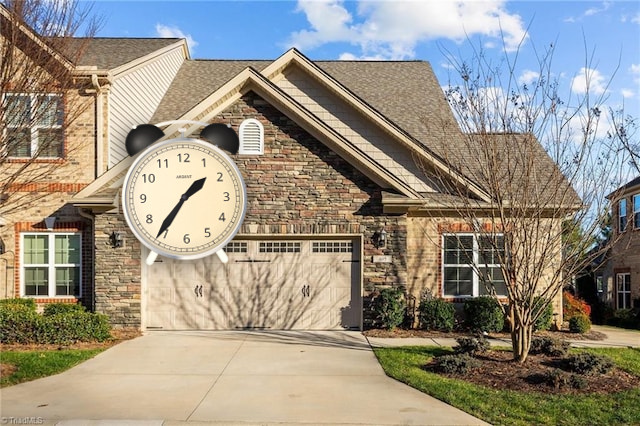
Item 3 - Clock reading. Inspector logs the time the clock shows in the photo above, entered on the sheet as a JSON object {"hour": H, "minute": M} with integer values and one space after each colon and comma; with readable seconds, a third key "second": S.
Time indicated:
{"hour": 1, "minute": 36}
